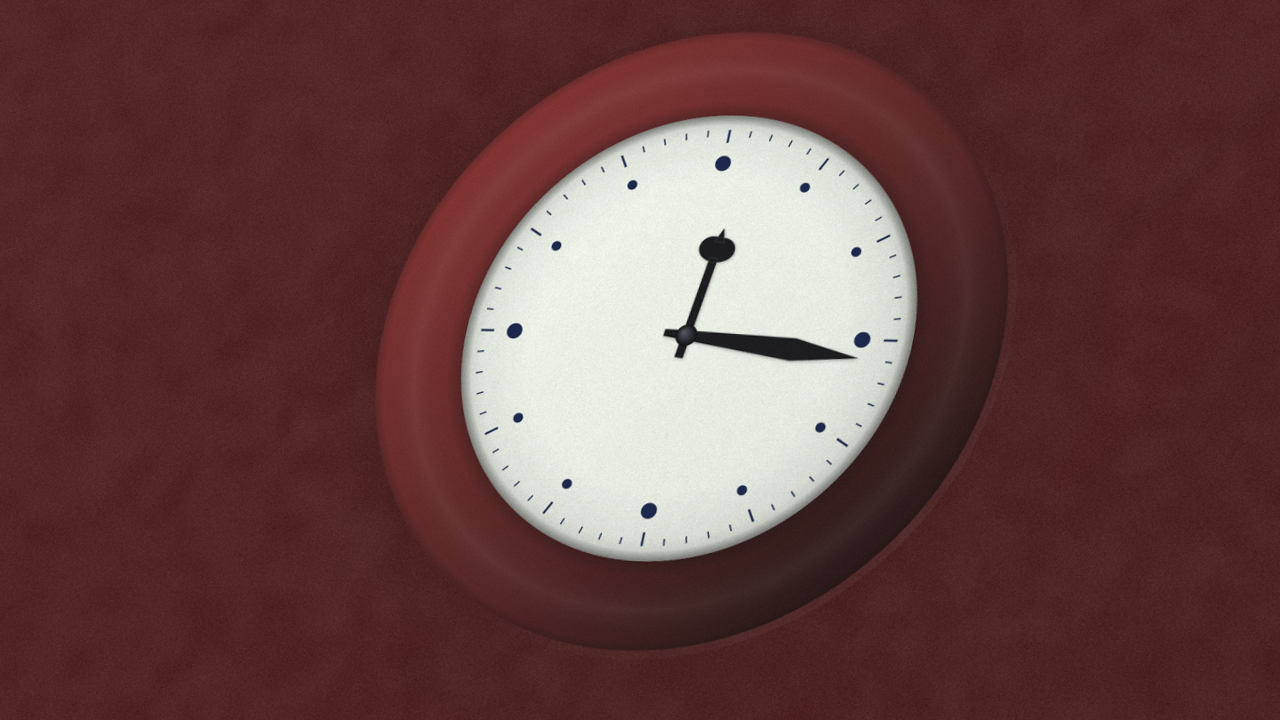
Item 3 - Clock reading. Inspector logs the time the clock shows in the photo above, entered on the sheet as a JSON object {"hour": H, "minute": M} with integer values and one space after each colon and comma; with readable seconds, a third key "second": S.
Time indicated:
{"hour": 12, "minute": 16}
